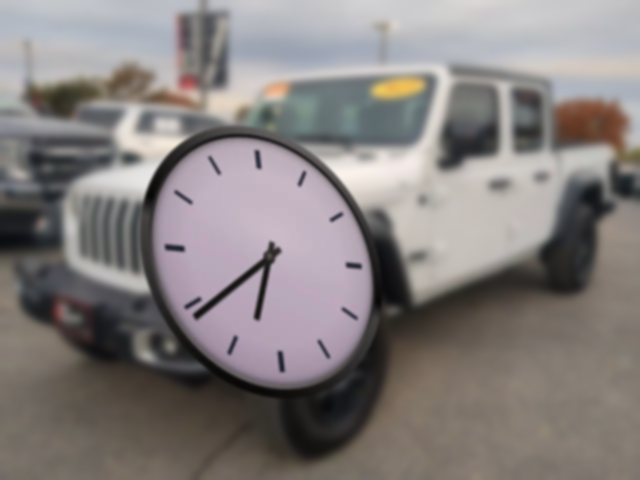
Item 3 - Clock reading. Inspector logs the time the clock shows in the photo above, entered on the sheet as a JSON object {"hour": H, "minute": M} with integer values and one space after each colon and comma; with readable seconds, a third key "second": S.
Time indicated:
{"hour": 6, "minute": 39}
